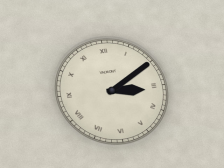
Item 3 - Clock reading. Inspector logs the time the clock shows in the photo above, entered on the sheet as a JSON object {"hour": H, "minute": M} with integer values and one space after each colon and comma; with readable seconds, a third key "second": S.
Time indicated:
{"hour": 3, "minute": 10}
